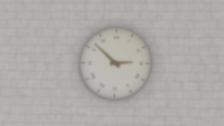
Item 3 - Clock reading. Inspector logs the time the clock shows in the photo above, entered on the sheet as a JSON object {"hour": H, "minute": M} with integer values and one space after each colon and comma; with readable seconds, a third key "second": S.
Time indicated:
{"hour": 2, "minute": 52}
